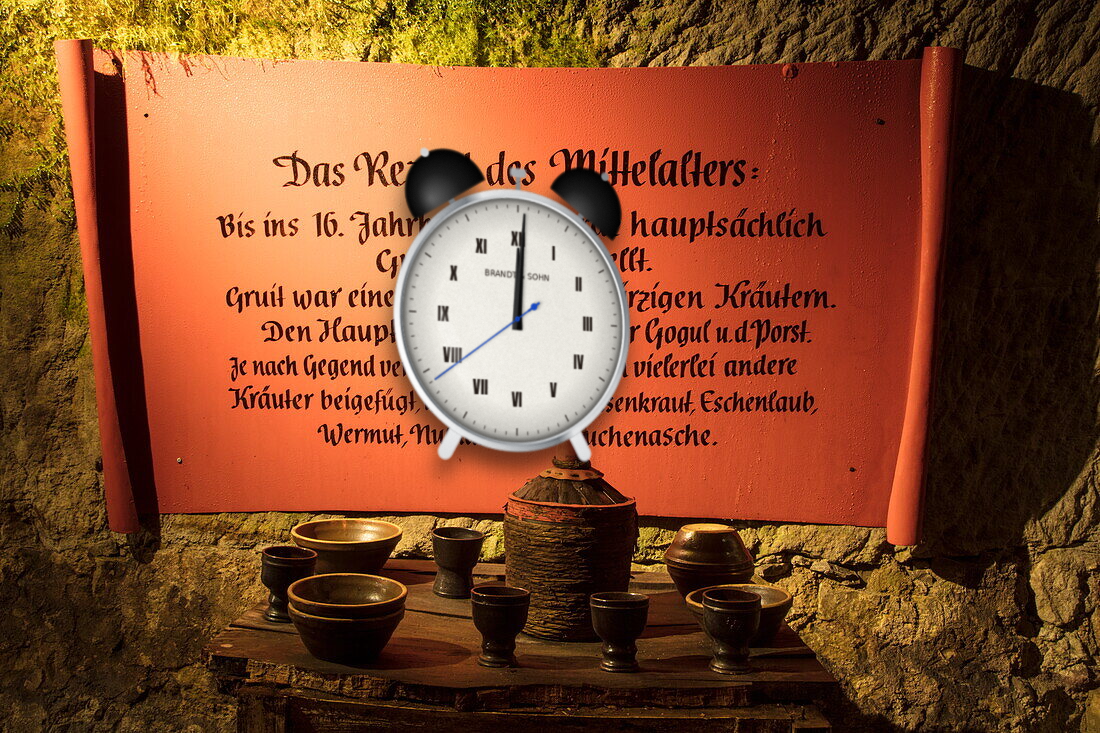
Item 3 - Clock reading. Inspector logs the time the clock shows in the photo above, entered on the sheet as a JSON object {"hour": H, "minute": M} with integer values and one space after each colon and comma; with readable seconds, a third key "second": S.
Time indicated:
{"hour": 12, "minute": 0, "second": 39}
